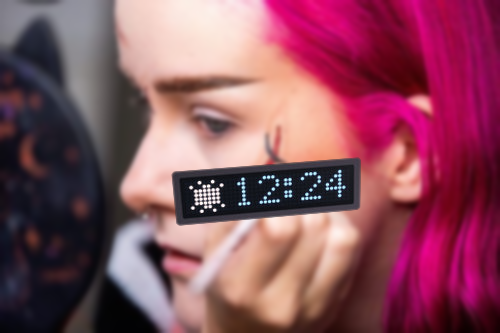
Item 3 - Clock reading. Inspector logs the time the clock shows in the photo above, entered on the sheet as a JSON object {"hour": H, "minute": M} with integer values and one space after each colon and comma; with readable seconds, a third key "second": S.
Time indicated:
{"hour": 12, "minute": 24}
